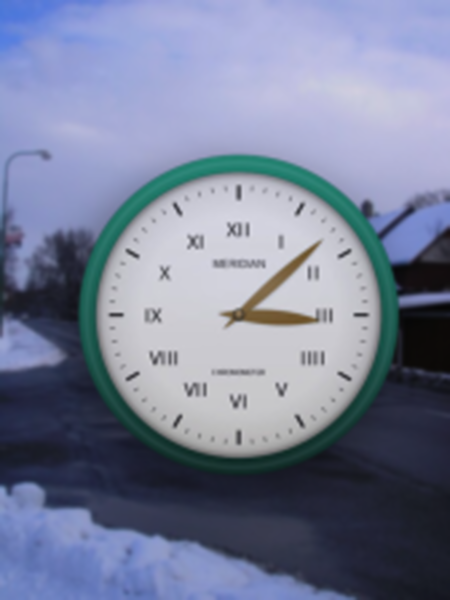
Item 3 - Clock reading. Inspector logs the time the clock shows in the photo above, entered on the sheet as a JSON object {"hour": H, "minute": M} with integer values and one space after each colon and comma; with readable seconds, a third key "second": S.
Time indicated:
{"hour": 3, "minute": 8}
